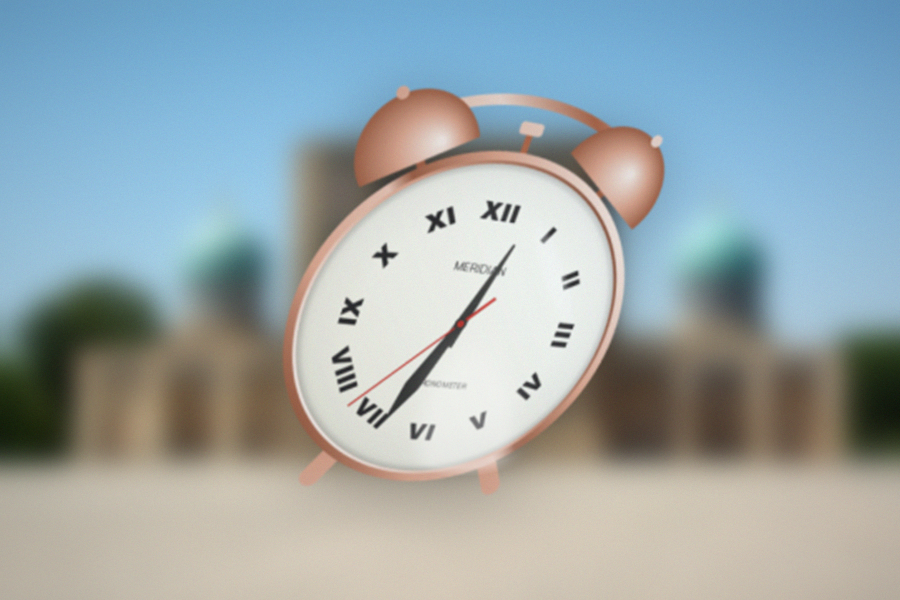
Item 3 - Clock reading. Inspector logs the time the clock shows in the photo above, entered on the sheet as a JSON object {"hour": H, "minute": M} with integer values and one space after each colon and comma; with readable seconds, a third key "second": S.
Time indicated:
{"hour": 12, "minute": 33, "second": 37}
